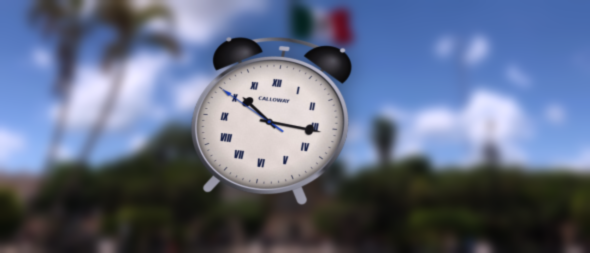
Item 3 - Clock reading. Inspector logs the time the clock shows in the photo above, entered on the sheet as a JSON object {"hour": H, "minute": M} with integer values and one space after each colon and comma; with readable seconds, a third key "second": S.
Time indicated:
{"hour": 10, "minute": 15, "second": 50}
